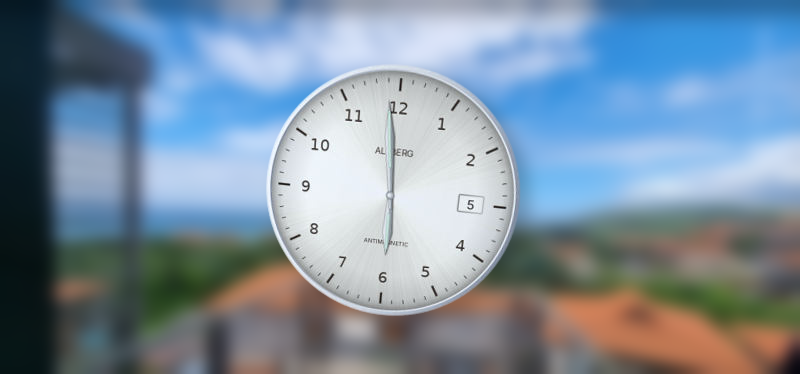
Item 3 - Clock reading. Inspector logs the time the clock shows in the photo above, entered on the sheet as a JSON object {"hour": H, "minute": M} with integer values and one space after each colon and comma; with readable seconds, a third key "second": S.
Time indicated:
{"hour": 5, "minute": 59}
